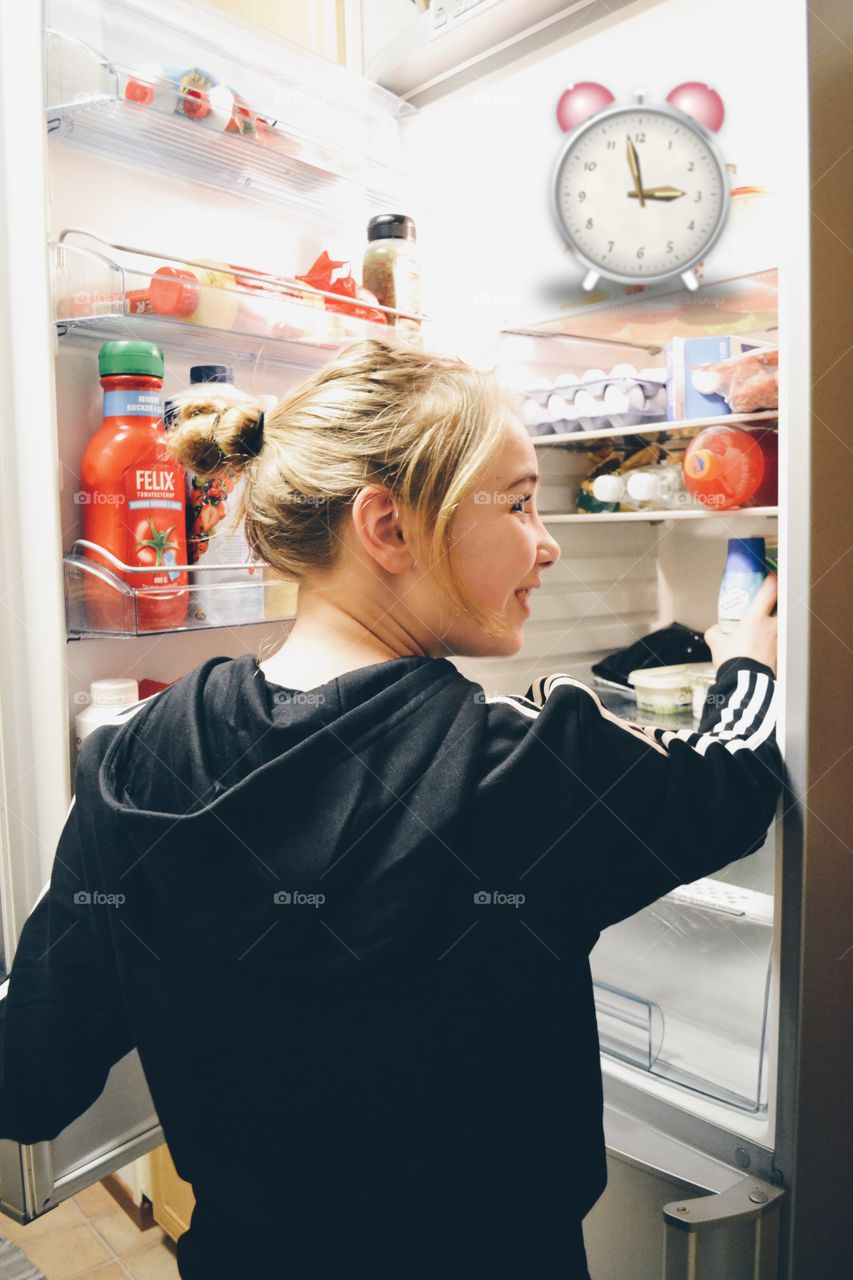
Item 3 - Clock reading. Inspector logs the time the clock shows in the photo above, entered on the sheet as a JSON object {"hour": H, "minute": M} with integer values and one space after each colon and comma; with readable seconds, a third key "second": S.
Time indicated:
{"hour": 2, "minute": 58}
